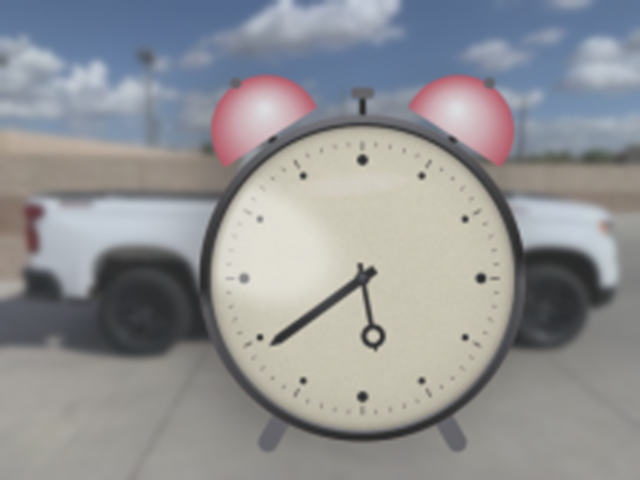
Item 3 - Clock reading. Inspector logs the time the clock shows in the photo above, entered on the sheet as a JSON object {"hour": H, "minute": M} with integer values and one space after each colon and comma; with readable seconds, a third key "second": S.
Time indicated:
{"hour": 5, "minute": 39}
